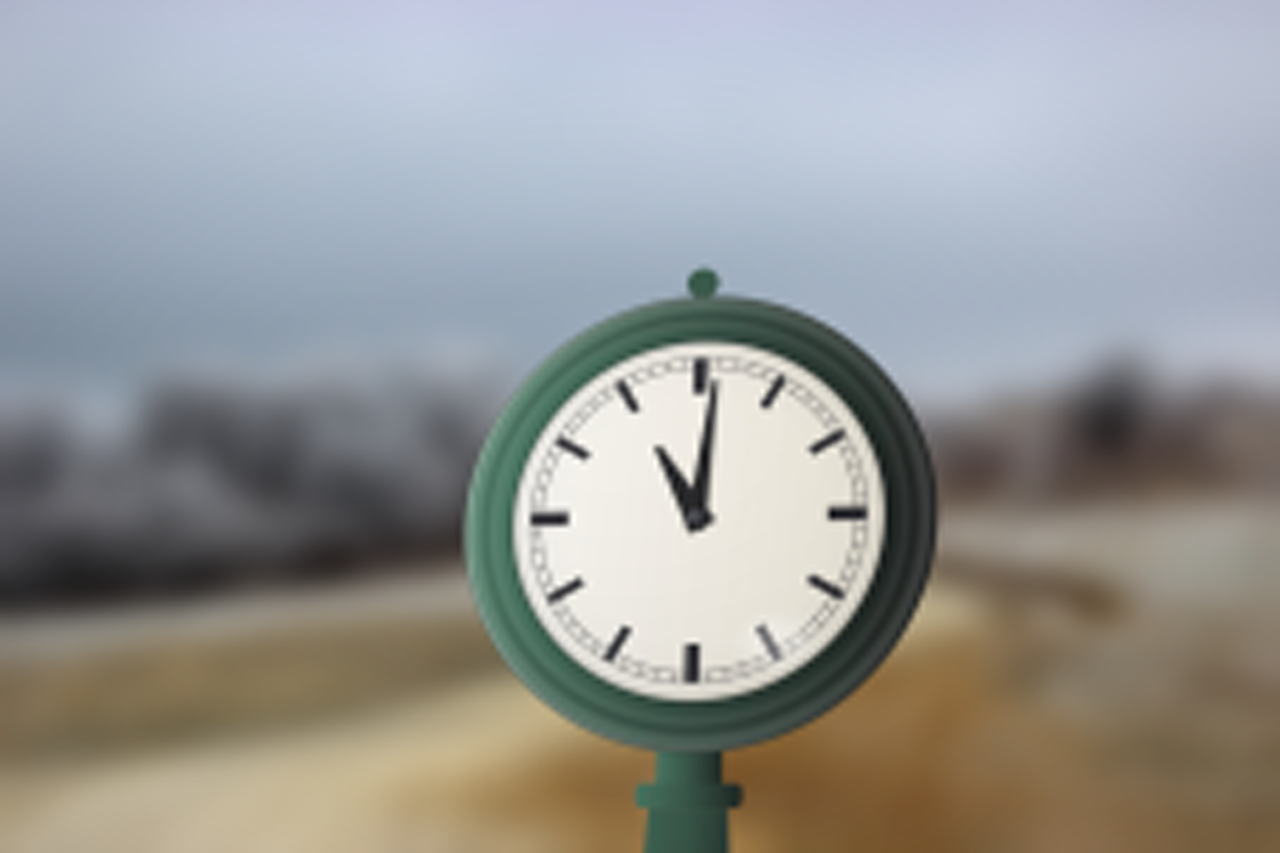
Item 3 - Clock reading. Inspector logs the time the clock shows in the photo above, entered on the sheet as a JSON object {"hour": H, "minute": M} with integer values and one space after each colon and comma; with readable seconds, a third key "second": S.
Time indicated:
{"hour": 11, "minute": 1}
